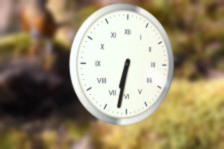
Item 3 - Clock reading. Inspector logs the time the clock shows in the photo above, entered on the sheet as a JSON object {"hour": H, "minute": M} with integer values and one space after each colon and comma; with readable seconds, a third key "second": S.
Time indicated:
{"hour": 6, "minute": 32}
